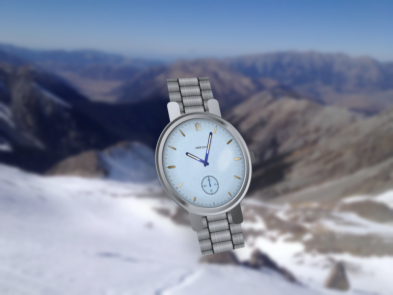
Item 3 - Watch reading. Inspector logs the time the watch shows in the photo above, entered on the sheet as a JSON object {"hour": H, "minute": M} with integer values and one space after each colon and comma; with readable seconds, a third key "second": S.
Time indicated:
{"hour": 10, "minute": 4}
